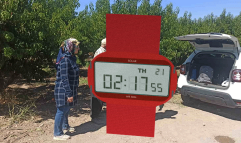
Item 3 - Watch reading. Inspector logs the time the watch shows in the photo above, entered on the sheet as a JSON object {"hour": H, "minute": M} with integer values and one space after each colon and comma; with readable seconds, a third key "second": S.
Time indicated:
{"hour": 2, "minute": 17, "second": 55}
